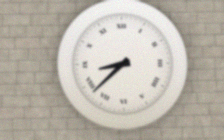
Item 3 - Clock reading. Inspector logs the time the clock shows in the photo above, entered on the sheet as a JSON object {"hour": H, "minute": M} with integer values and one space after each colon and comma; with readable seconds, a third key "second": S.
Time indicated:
{"hour": 8, "minute": 38}
